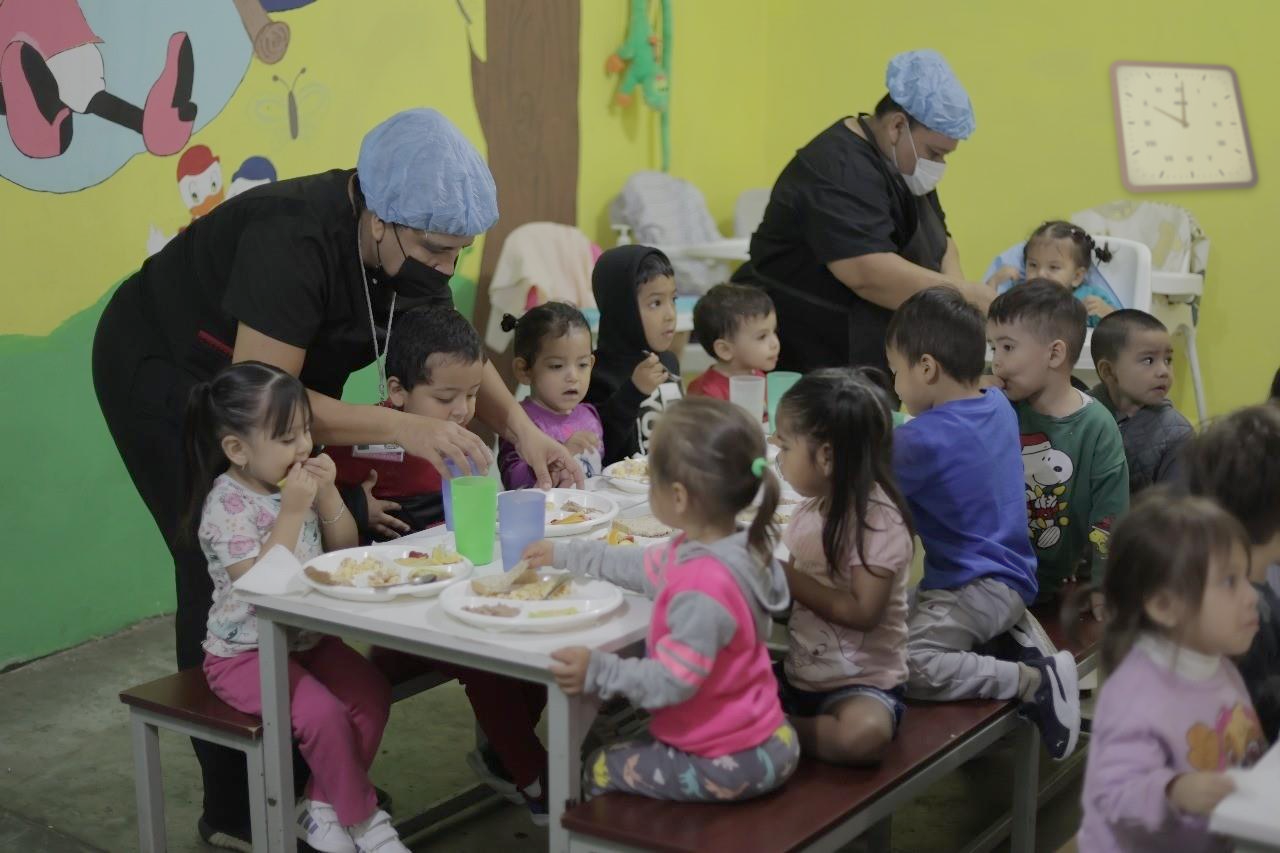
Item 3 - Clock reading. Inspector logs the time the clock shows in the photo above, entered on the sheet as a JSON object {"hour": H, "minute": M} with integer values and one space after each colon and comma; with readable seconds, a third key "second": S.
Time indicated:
{"hour": 10, "minute": 1}
